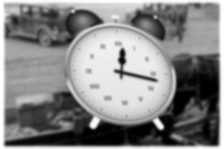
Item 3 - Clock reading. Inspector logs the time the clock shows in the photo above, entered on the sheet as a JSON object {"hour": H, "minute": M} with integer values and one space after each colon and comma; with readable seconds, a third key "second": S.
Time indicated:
{"hour": 12, "minute": 17}
